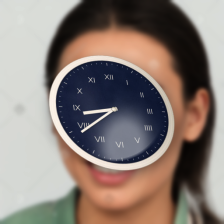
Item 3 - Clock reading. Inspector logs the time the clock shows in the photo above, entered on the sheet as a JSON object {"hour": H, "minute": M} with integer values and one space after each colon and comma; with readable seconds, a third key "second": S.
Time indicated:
{"hour": 8, "minute": 39}
